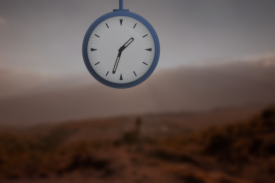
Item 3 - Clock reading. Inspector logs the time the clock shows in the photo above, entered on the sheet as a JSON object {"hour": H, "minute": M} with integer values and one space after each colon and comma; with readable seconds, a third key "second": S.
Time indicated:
{"hour": 1, "minute": 33}
